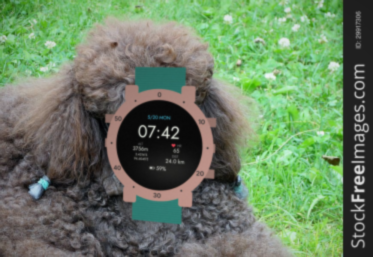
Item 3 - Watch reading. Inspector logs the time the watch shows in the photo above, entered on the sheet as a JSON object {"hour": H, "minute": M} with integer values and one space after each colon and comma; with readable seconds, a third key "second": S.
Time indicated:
{"hour": 7, "minute": 42}
